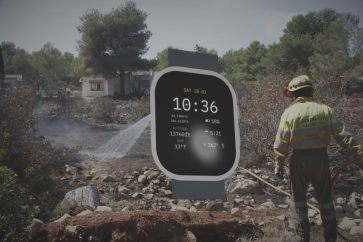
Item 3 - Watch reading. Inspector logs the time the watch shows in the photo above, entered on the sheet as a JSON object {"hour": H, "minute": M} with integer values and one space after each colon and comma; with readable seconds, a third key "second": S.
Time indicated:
{"hour": 10, "minute": 36}
